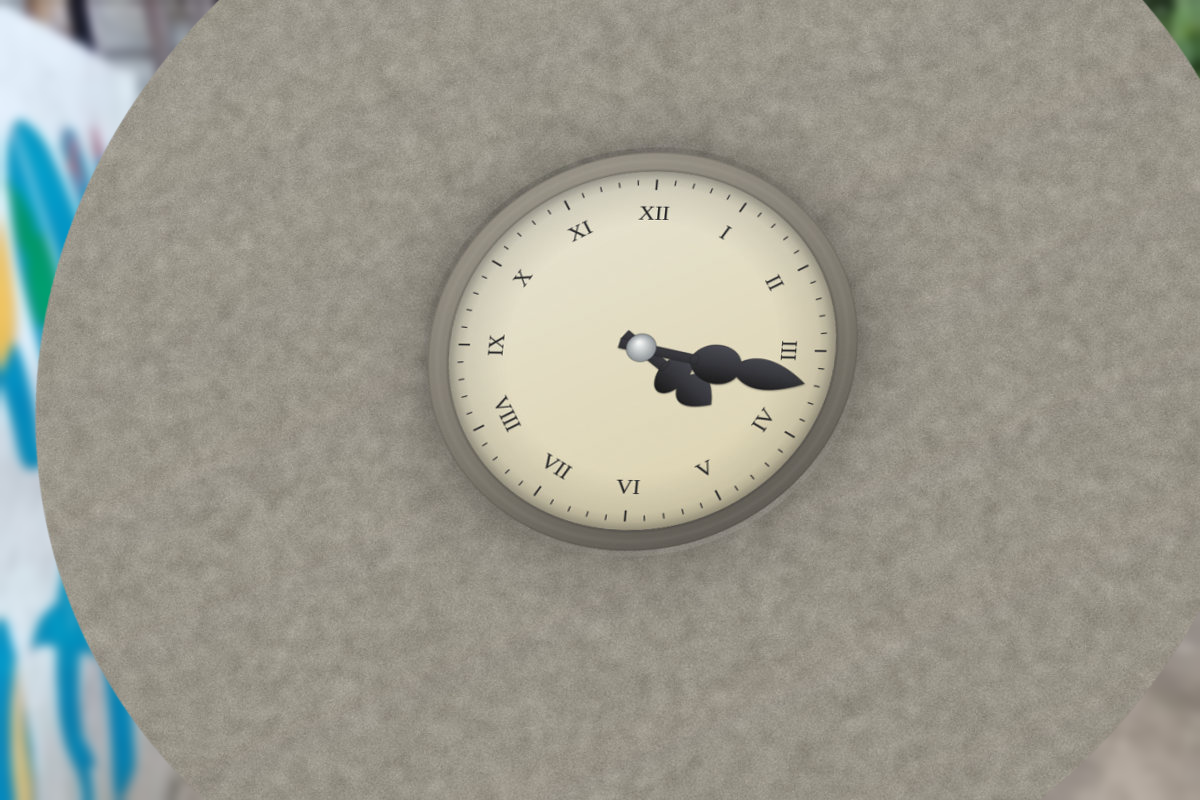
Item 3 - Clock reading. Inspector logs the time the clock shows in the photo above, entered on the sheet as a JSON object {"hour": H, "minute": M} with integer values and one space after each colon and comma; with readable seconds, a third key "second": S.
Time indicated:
{"hour": 4, "minute": 17}
